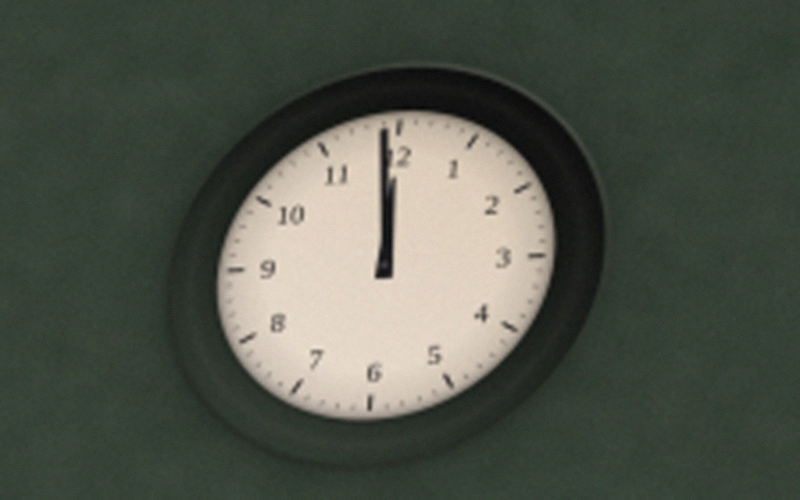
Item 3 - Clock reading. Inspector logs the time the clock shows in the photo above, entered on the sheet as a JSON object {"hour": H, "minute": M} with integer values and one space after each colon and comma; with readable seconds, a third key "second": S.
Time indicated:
{"hour": 11, "minute": 59}
